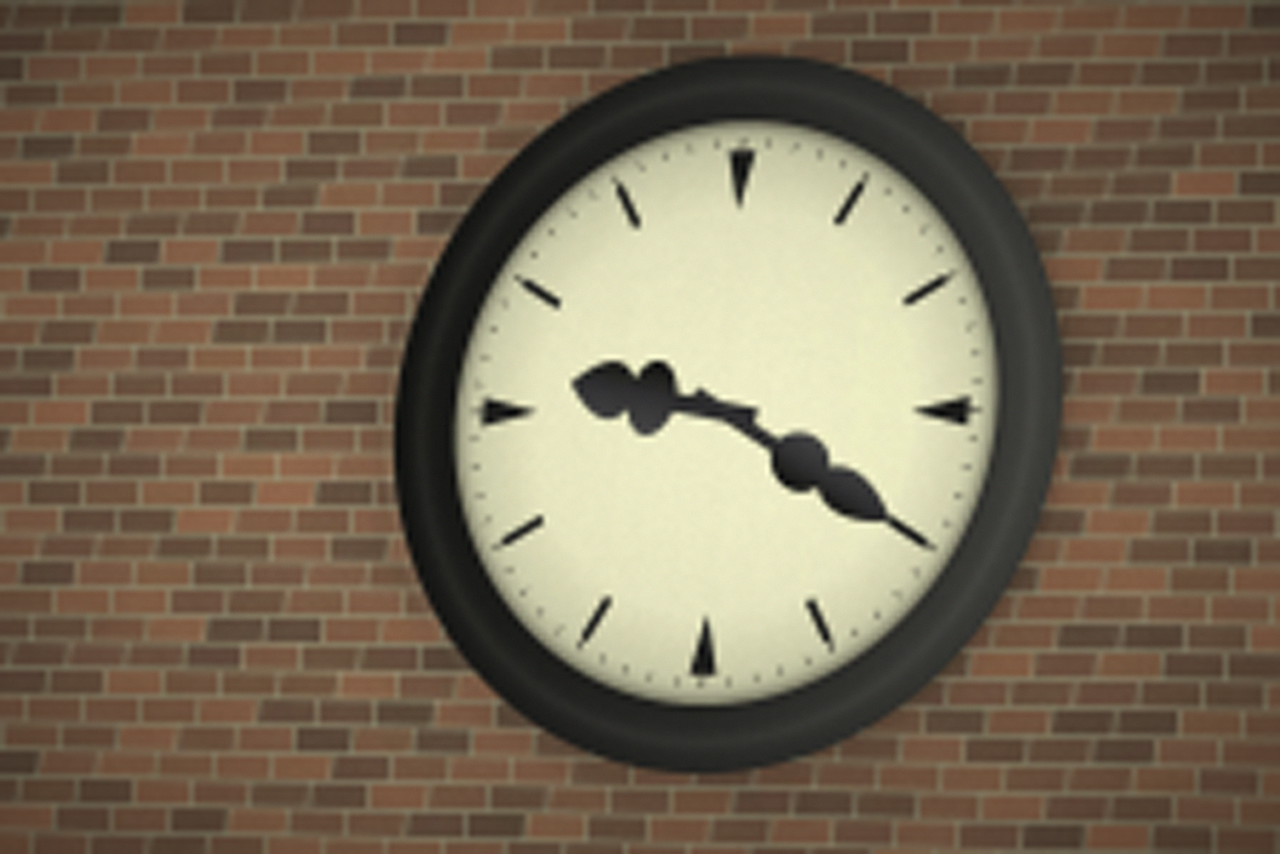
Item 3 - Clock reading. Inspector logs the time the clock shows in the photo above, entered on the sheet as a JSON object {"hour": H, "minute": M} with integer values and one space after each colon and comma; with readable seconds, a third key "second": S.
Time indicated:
{"hour": 9, "minute": 20}
